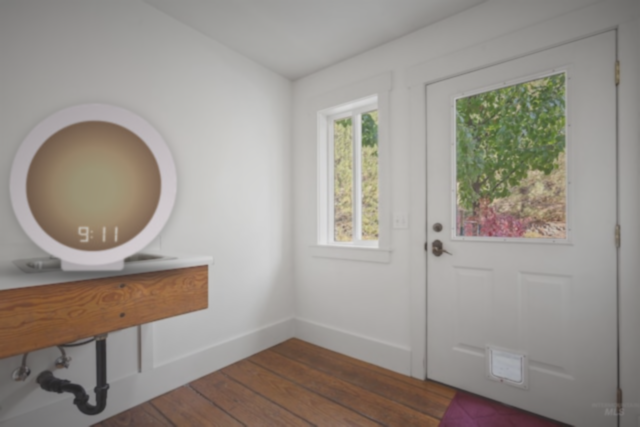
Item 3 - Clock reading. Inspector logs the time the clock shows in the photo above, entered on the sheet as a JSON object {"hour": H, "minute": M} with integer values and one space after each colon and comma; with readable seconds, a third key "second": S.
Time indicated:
{"hour": 9, "minute": 11}
